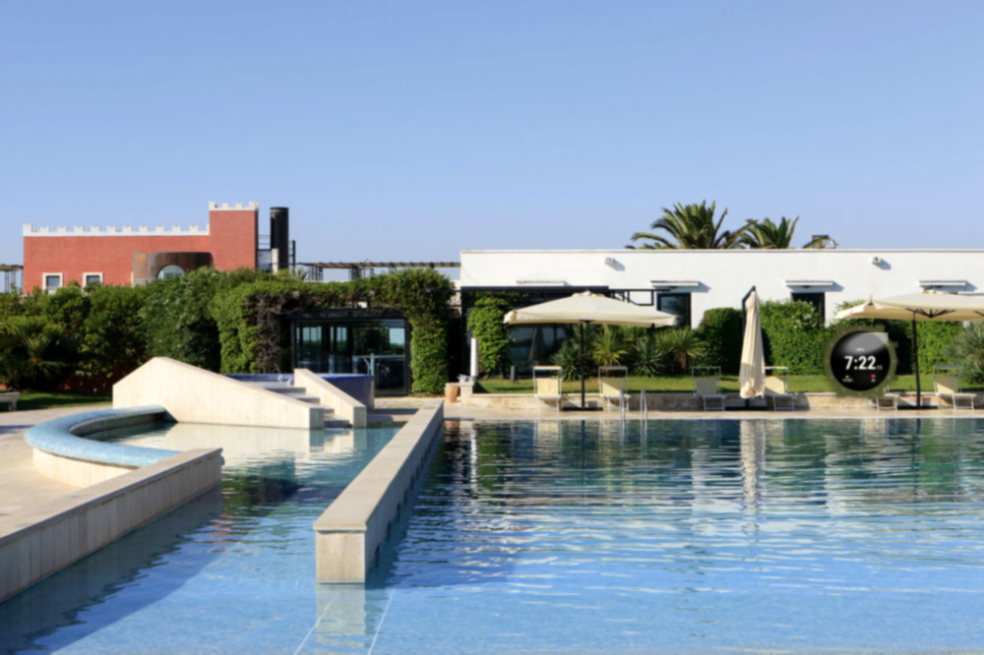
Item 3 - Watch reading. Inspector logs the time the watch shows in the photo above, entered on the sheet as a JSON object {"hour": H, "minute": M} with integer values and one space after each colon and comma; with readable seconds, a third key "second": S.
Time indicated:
{"hour": 7, "minute": 22}
